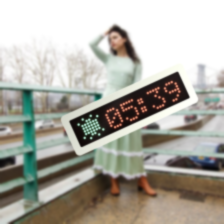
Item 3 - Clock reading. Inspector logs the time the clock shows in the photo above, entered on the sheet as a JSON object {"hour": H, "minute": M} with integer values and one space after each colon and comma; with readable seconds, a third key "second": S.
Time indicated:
{"hour": 5, "minute": 39}
